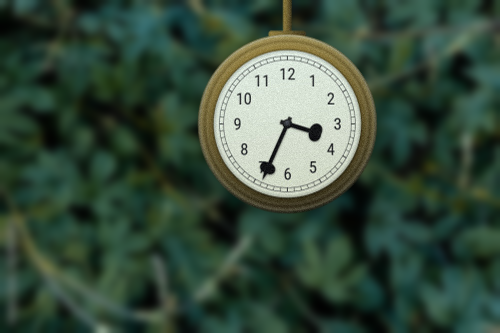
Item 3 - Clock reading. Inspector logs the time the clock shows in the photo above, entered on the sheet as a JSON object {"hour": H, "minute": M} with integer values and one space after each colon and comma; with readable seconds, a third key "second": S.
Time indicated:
{"hour": 3, "minute": 34}
